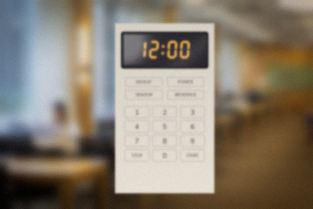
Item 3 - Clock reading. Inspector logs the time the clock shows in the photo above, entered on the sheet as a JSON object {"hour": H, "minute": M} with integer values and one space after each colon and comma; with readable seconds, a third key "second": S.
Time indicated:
{"hour": 12, "minute": 0}
